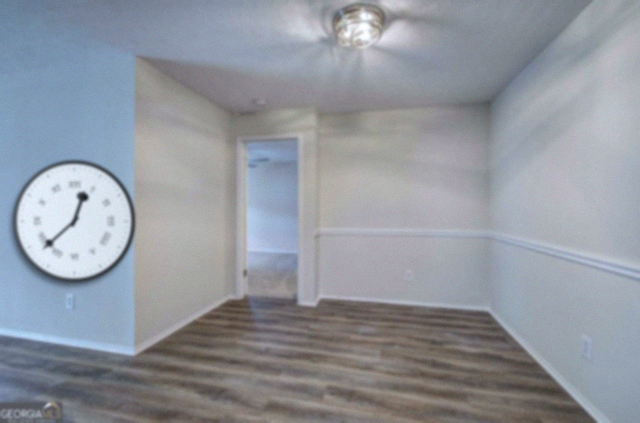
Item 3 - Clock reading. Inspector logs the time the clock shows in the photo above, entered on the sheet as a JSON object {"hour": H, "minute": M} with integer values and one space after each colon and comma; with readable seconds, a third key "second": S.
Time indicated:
{"hour": 12, "minute": 38}
